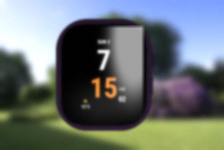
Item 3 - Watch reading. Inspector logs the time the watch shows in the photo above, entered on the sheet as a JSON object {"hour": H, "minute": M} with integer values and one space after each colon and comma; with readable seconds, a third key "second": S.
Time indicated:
{"hour": 7, "minute": 15}
